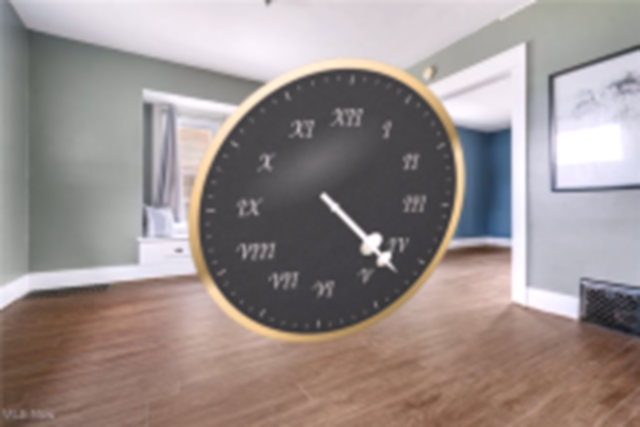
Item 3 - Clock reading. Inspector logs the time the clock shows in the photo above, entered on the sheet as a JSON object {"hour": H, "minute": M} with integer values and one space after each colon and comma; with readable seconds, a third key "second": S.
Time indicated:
{"hour": 4, "minute": 22}
